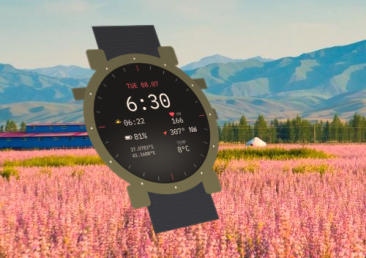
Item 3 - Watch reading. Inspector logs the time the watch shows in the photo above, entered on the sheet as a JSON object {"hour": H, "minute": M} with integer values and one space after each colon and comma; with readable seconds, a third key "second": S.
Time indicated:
{"hour": 6, "minute": 30}
